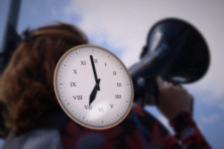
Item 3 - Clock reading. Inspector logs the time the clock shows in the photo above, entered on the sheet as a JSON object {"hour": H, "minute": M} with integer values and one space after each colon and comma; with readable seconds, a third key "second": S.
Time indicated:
{"hour": 6, "minute": 59}
